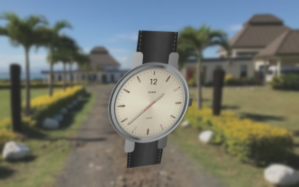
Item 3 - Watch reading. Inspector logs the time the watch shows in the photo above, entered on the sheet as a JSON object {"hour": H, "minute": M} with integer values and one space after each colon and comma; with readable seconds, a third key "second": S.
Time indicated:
{"hour": 1, "minute": 38}
